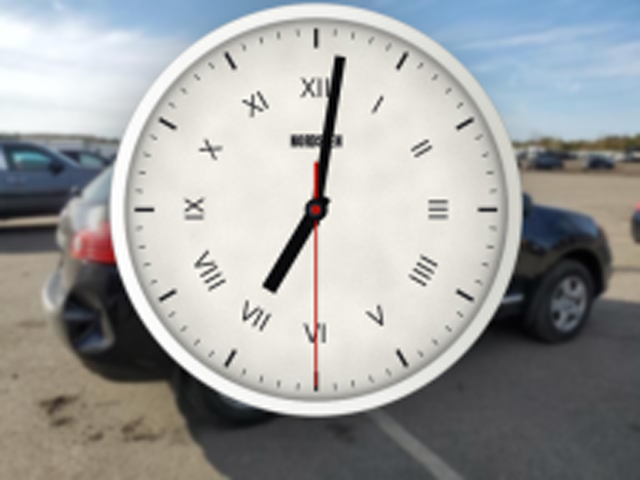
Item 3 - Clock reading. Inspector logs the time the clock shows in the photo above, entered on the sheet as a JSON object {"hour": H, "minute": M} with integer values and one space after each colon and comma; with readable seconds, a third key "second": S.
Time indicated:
{"hour": 7, "minute": 1, "second": 30}
